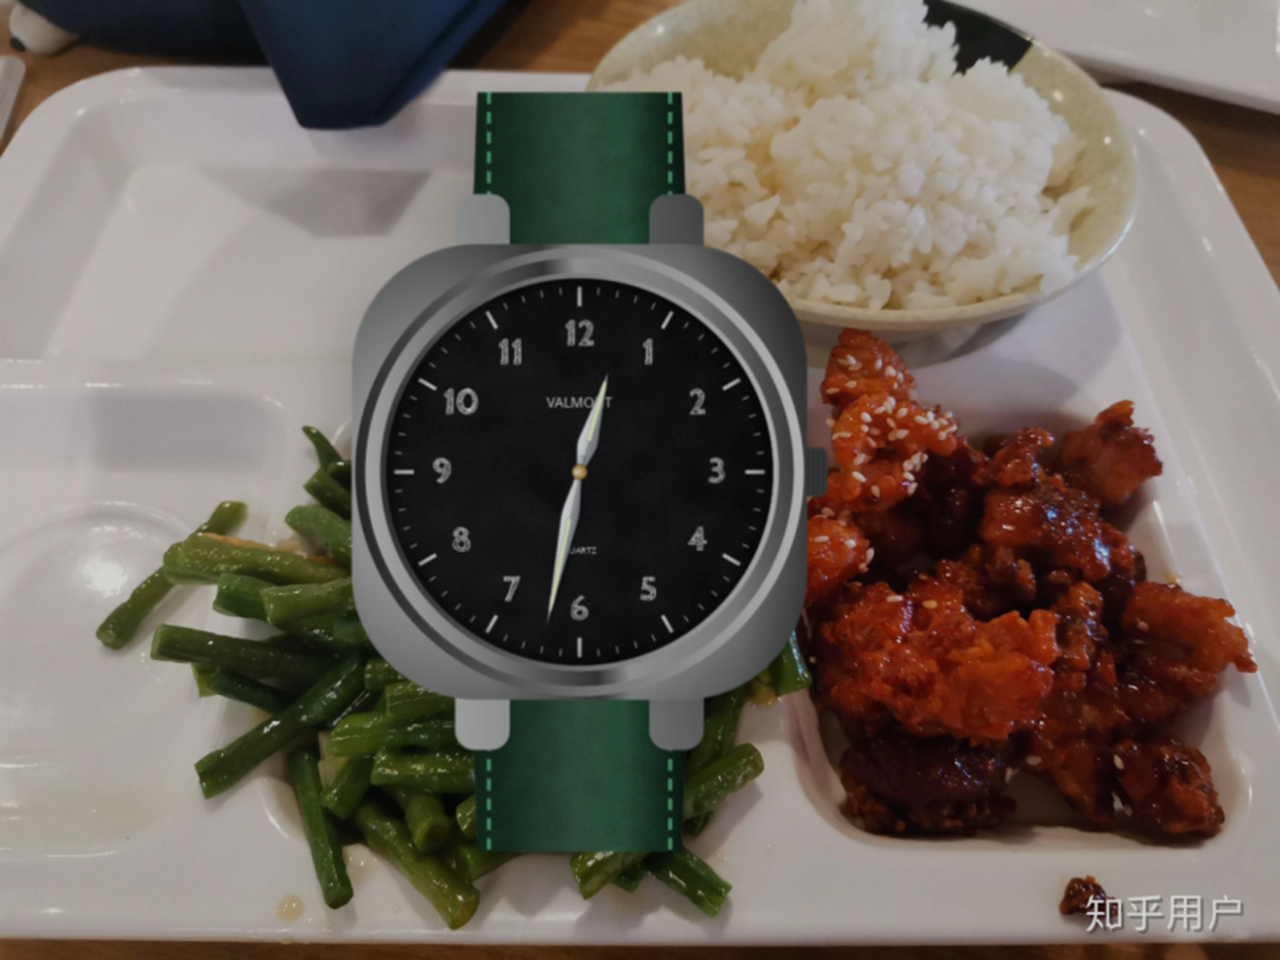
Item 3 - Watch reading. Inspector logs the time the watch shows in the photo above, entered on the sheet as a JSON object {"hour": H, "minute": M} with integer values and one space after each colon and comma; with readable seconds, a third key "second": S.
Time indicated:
{"hour": 12, "minute": 32}
